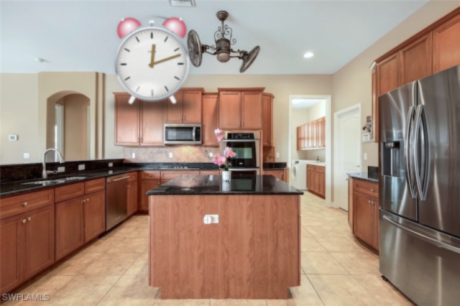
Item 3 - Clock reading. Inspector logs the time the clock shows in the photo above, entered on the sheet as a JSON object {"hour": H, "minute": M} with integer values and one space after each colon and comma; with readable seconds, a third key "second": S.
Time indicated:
{"hour": 12, "minute": 12}
